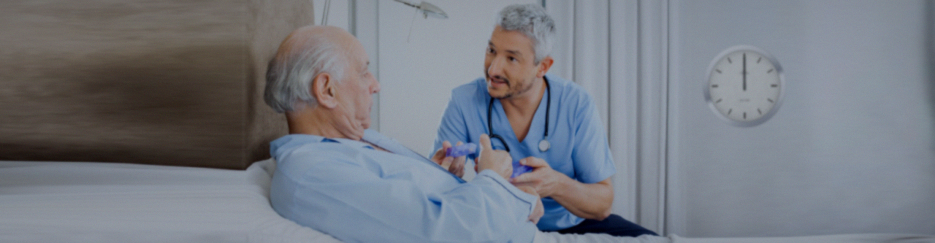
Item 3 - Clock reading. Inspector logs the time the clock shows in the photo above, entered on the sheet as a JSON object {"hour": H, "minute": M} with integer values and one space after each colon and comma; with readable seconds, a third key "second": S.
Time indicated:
{"hour": 12, "minute": 0}
